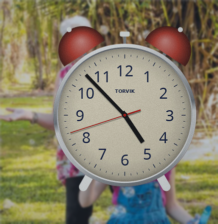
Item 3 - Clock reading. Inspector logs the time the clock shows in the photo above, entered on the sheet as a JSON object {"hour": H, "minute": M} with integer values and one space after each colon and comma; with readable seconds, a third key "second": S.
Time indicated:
{"hour": 4, "minute": 52, "second": 42}
